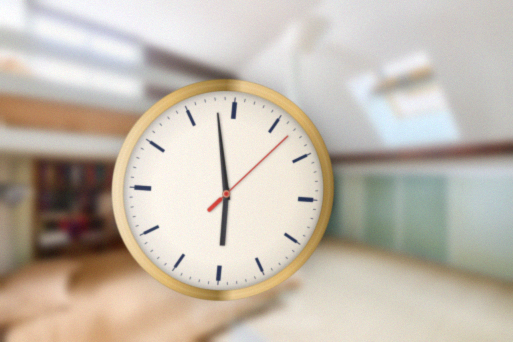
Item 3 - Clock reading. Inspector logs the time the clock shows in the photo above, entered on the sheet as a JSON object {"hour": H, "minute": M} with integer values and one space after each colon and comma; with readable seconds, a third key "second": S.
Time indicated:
{"hour": 5, "minute": 58, "second": 7}
